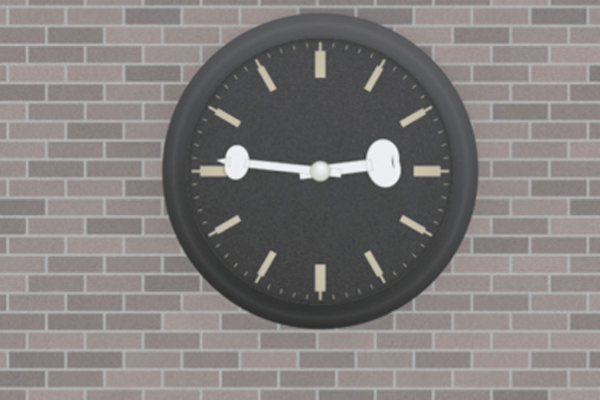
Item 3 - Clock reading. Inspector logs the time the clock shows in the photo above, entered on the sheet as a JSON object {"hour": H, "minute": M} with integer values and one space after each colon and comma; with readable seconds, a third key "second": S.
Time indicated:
{"hour": 2, "minute": 46}
